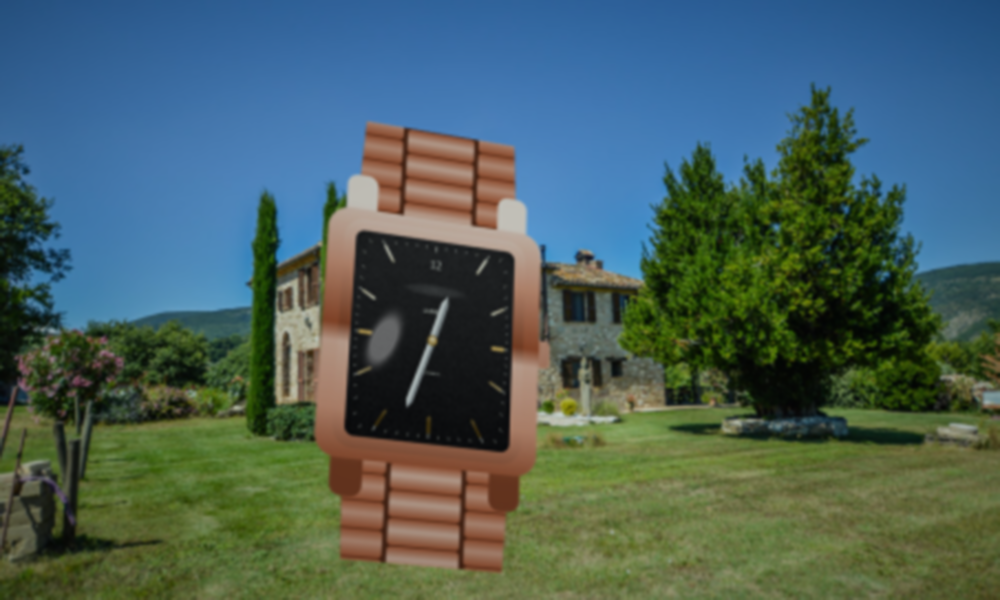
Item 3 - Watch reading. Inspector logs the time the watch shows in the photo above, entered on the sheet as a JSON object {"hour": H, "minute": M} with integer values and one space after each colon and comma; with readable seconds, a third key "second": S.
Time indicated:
{"hour": 12, "minute": 33}
